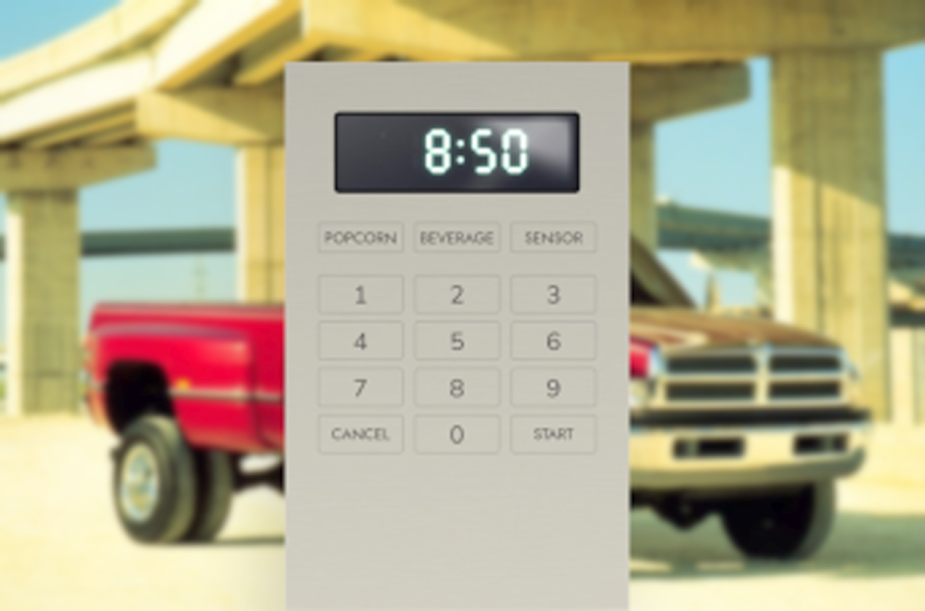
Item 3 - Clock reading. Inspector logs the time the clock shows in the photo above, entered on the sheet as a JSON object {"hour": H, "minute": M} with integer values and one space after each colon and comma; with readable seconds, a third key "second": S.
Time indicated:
{"hour": 8, "minute": 50}
